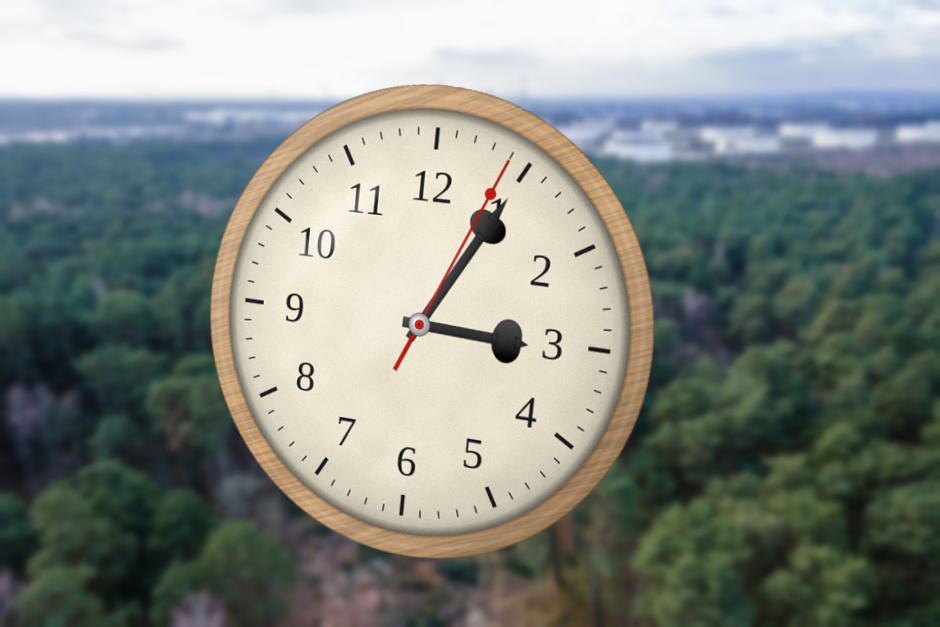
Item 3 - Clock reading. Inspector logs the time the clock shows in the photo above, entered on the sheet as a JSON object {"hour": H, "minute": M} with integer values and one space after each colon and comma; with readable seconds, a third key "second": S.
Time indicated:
{"hour": 3, "minute": 5, "second": 4}
